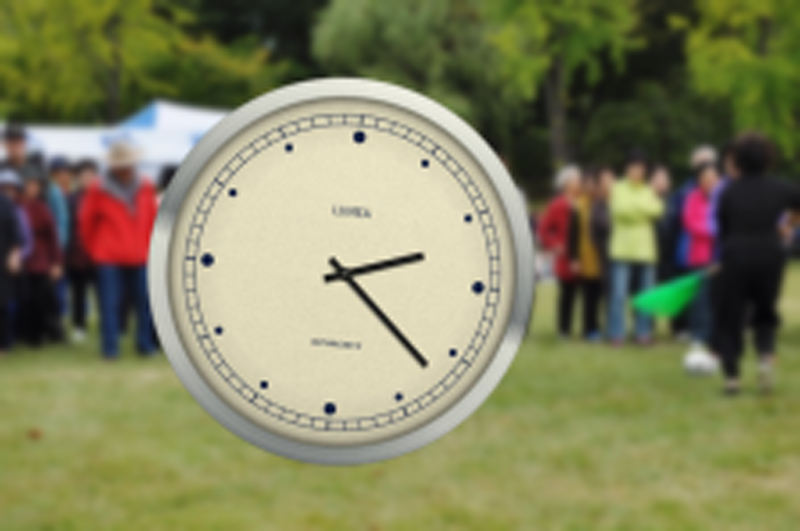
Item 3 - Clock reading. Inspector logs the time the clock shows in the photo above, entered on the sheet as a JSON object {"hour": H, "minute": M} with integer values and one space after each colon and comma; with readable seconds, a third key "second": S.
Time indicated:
{"hour": 2, "minute": 22}
